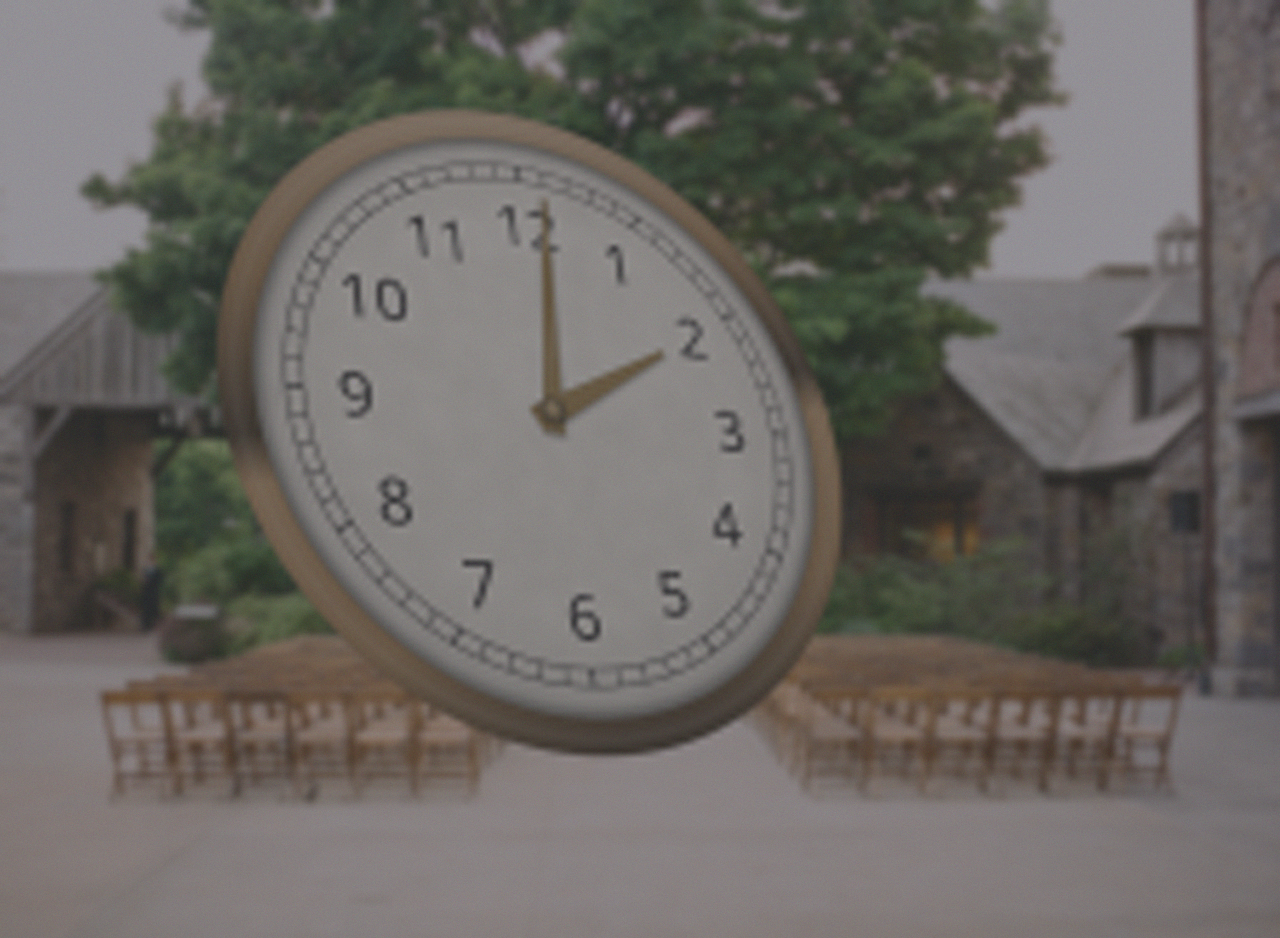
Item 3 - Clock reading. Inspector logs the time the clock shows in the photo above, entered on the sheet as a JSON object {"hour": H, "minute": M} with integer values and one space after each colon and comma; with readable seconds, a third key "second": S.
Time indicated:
{"hour": 2, "minute": 1}
